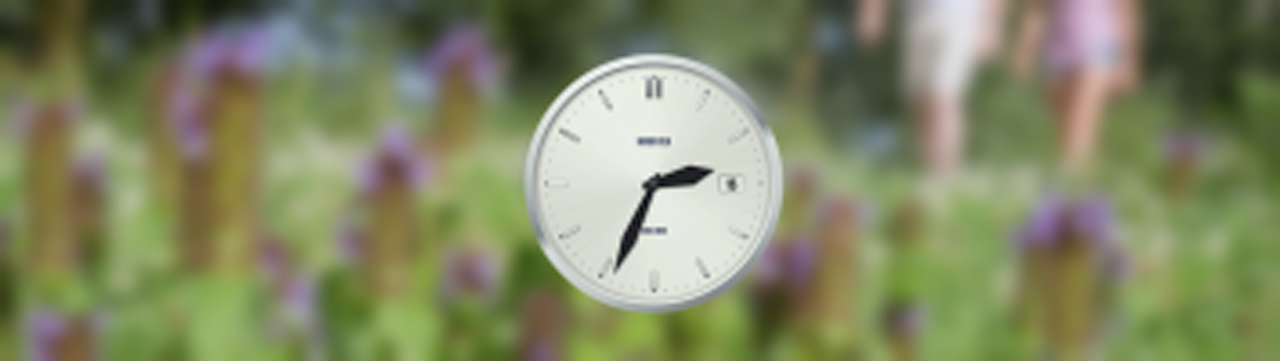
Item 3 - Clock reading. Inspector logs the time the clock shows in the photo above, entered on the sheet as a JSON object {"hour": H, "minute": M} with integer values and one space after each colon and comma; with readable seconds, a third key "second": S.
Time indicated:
{"hour": 2, "minute": 34}
